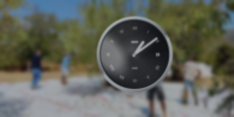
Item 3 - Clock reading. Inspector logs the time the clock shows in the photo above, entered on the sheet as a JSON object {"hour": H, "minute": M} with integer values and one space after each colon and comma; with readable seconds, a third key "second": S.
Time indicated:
{"hour": 1, "minute": 9}
